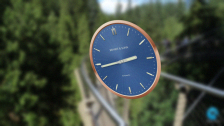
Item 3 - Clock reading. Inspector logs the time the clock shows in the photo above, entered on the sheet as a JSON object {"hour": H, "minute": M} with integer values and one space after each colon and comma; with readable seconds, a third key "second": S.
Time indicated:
{"hour": 2, "minute": 44}
